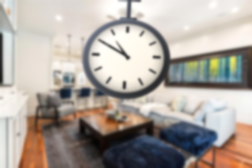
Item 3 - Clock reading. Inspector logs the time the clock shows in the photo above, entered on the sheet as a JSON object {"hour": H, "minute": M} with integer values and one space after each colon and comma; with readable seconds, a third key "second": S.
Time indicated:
{"hour": 10, "minute": 50}
